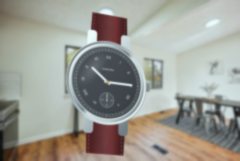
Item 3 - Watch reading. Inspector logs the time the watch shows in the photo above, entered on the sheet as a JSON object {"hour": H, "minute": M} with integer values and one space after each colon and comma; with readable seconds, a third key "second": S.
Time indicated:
{"hour": 10, "minute": 15}
